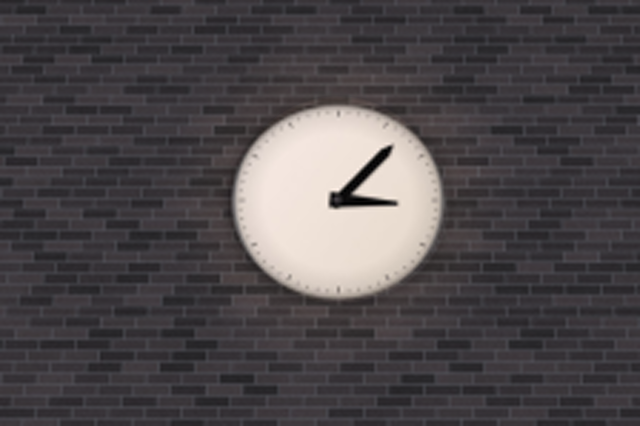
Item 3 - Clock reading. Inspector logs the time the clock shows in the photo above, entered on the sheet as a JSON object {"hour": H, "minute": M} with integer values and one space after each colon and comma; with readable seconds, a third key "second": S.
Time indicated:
{"hour": 3, "minute": 7}
